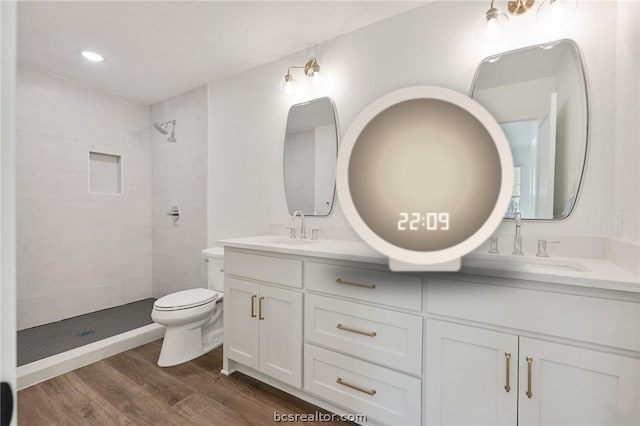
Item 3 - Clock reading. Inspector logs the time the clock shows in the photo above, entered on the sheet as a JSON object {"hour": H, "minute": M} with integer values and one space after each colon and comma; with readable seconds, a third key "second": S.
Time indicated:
{"hour": 22, "minute": 9}
